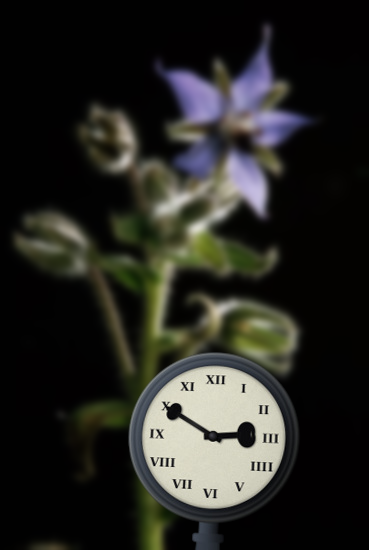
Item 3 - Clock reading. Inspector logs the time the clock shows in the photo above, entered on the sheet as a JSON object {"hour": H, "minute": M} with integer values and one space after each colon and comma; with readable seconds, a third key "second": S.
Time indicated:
{"hour": 2, "minute": 50}
